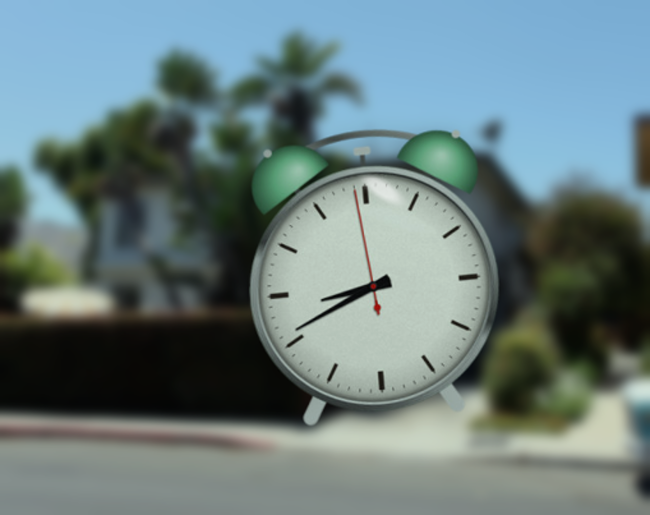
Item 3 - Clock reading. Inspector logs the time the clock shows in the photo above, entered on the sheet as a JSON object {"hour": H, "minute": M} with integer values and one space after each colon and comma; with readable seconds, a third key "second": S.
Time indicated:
{"hour": 8, "minute": 40, "second": 59}
